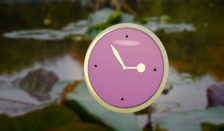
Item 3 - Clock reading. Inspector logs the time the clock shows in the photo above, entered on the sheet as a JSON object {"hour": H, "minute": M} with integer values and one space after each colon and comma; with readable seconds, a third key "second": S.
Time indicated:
{"hour": 2, "minute": 54}
